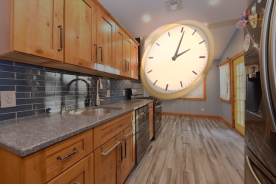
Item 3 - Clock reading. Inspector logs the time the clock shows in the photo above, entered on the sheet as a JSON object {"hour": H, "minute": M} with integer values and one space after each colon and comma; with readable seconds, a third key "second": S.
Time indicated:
{"hour": 2, "minute": 1}
